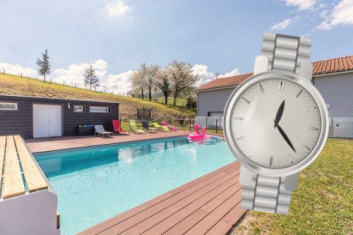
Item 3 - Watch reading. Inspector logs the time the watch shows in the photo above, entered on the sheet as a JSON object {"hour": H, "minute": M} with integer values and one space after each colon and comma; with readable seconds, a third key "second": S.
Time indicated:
{"hour": 12, "minute": 23}
